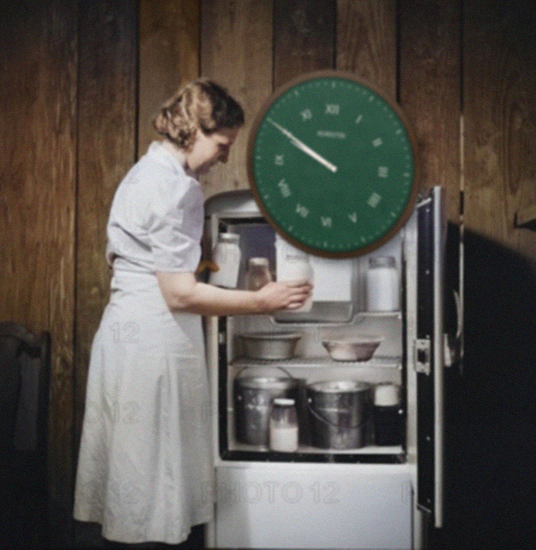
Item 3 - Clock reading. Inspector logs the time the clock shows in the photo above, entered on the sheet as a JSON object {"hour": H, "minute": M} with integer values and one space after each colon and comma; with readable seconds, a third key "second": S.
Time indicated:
{"hour": 9, "minute": 50}
